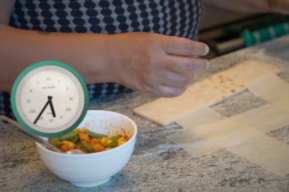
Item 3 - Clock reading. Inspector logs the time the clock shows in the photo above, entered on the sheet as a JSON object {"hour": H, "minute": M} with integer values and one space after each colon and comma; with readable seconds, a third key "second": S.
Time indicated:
{"hour": 5, "minute": 36}
